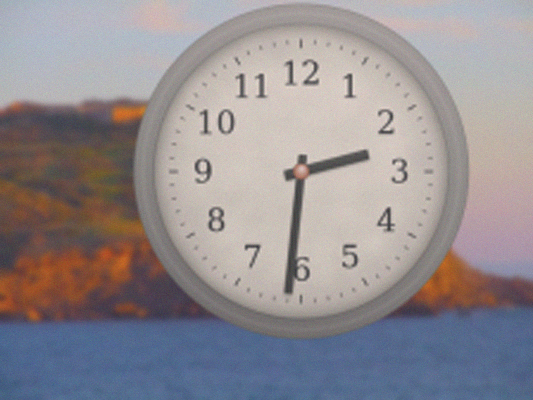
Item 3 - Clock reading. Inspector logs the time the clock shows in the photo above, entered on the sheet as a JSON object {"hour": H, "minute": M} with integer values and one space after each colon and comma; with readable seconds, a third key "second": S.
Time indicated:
{"hour": 2, "minute": 31}
